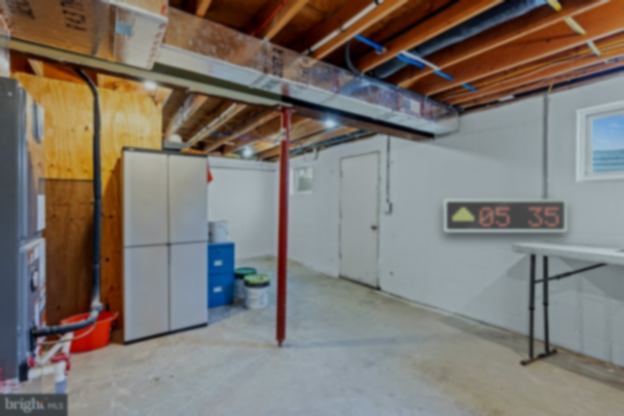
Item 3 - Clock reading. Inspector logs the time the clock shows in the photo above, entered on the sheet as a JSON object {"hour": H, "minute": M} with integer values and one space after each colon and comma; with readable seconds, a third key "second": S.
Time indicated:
{"hour": 5, "minute": 35}
